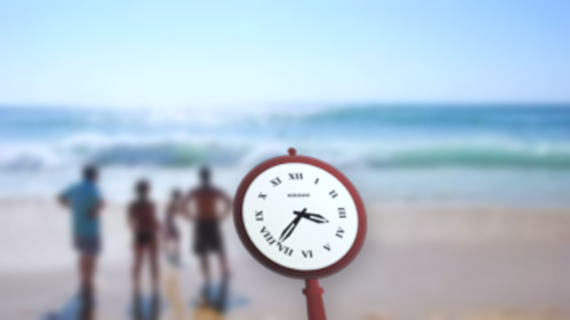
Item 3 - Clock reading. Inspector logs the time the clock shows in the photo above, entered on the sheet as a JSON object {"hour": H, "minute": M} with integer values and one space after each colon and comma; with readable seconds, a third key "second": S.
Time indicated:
{"hour": 3, "minute": 37}
